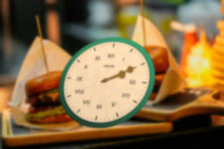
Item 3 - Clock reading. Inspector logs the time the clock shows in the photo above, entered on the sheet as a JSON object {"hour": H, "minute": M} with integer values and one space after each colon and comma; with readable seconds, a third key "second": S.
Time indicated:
{"hour": 2, "minute": 10}
